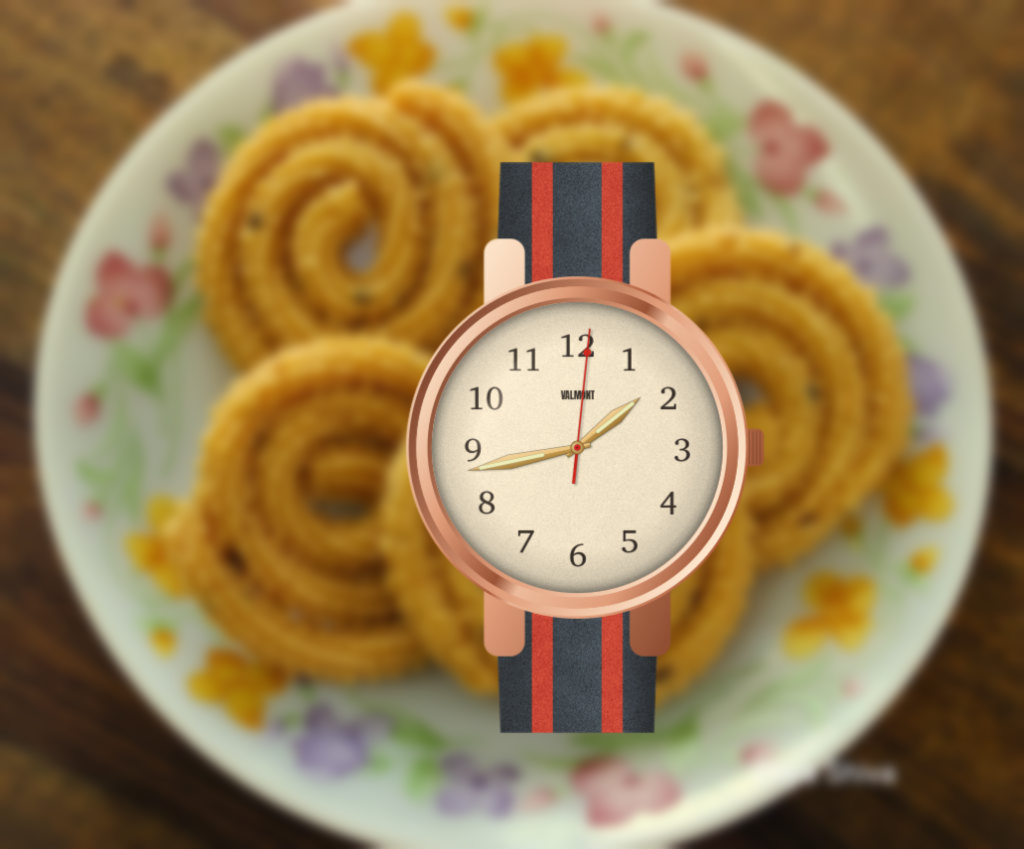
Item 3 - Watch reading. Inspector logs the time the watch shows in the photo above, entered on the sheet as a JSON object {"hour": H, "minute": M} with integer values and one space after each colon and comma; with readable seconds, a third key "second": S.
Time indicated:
{"hour": 1, "minute": 43, "second": 1}
